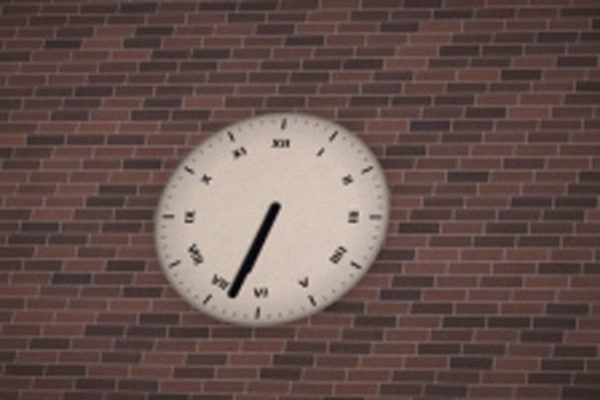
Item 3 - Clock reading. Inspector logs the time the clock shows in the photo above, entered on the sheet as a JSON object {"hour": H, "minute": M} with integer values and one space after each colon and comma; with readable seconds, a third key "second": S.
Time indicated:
{"hour": 6, "minute": 33}
